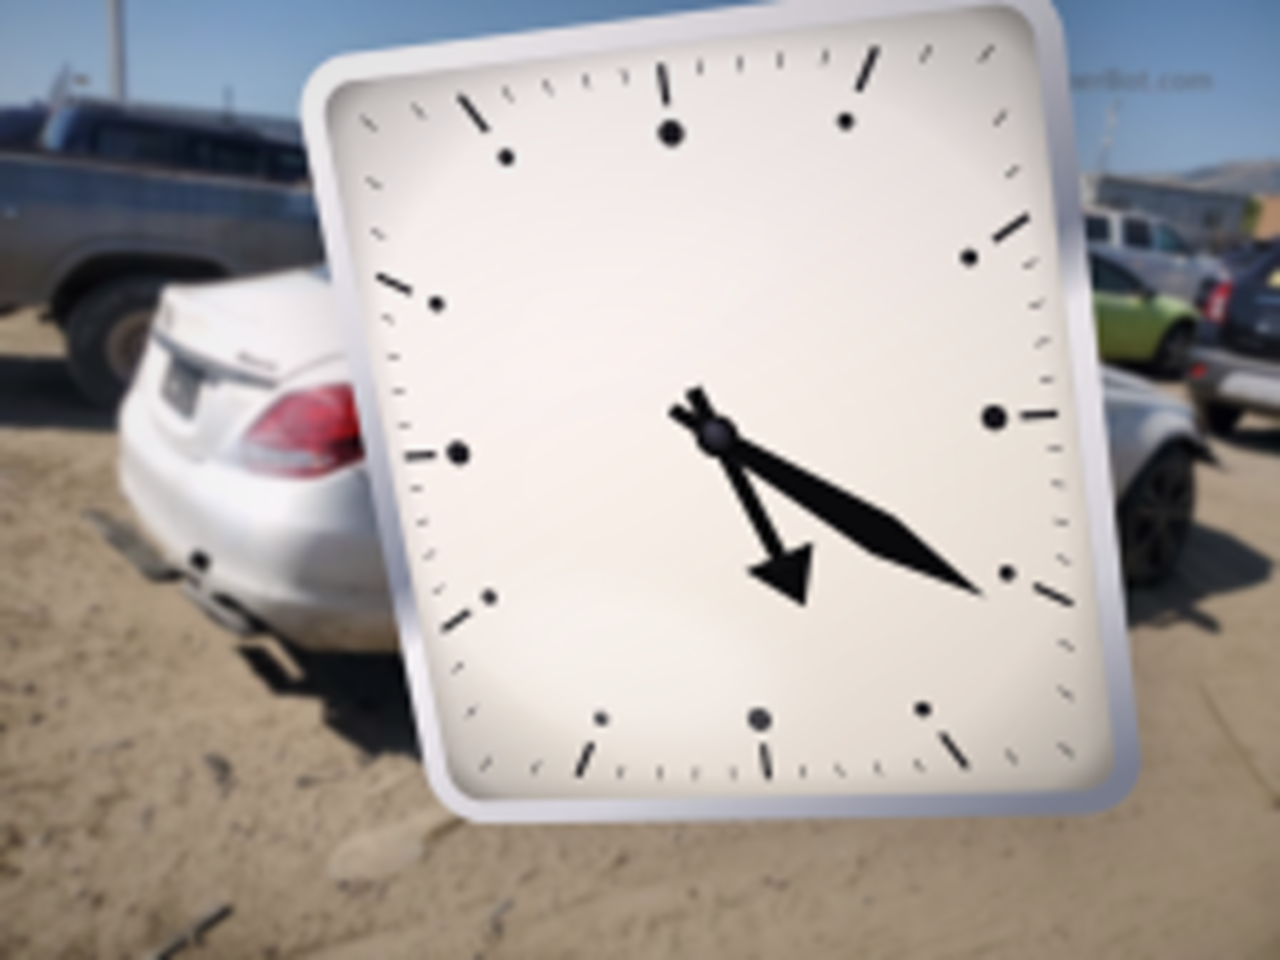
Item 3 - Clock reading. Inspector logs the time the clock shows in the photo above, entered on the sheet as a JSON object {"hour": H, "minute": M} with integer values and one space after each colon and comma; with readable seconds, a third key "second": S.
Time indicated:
{"hour": 5, "minute": 21}
